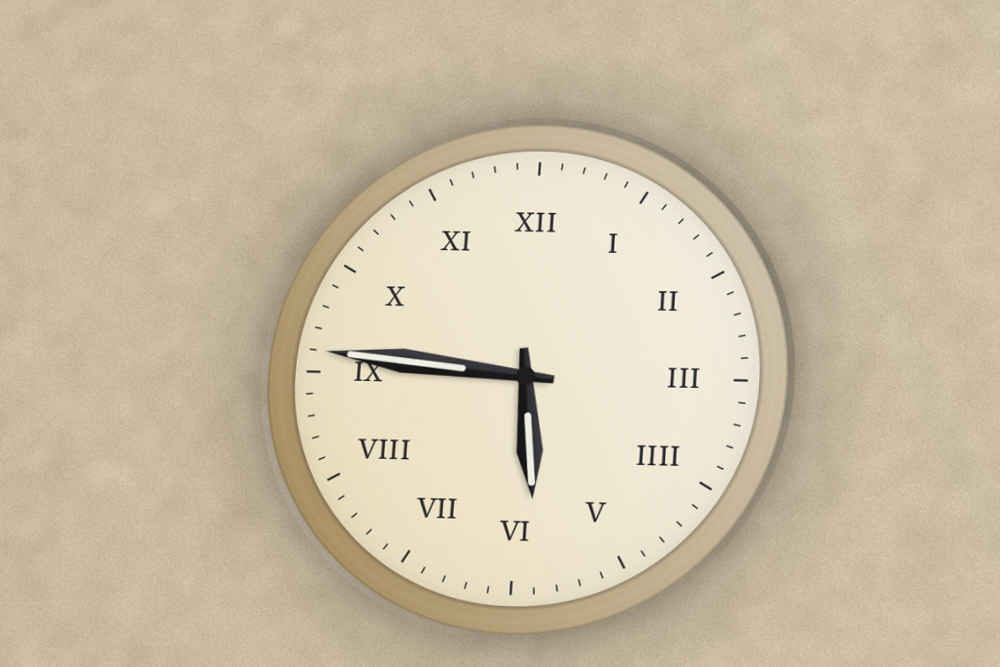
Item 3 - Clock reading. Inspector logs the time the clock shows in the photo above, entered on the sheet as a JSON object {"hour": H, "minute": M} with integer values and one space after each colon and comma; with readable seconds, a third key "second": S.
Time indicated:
{"hour": 5, "minute": 46}
